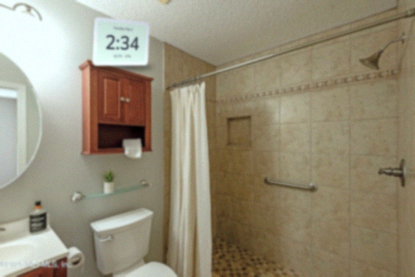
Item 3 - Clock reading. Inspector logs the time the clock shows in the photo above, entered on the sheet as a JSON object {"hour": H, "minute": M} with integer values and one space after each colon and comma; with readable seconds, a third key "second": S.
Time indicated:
{"hour": 2, "minute": 34}
